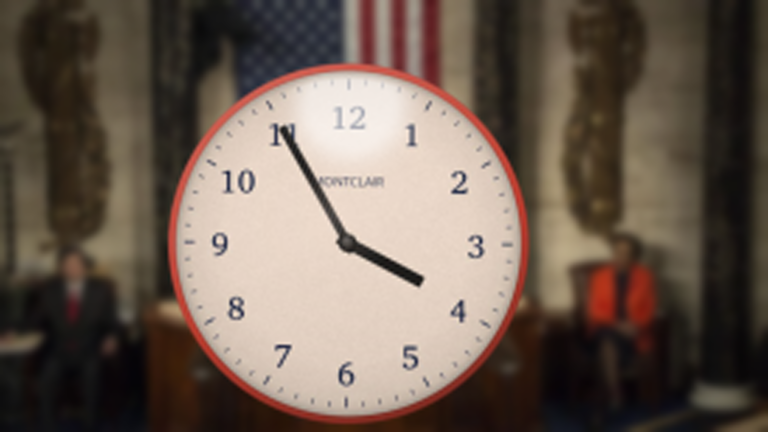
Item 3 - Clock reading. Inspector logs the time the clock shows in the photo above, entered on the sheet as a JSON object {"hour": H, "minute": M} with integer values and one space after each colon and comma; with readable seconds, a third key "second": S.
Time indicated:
{"hour": 3, "minute": 55}
